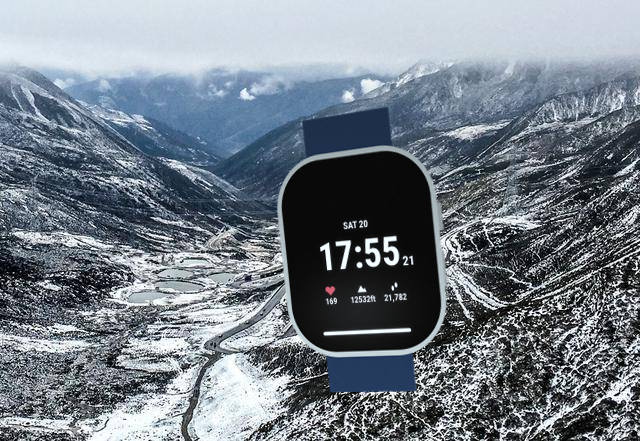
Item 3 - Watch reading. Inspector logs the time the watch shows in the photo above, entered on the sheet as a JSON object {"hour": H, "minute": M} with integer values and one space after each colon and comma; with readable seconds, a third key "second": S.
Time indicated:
{"hour": 17, "minute": 55, "second": 21}
